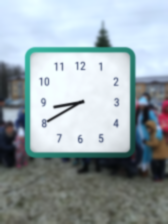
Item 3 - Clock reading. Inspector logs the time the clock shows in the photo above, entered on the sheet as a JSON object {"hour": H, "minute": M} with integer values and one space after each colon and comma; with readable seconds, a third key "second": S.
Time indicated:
{"hour": 8, "minute": 40}
